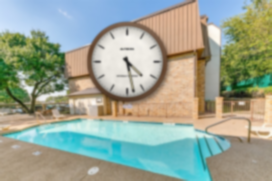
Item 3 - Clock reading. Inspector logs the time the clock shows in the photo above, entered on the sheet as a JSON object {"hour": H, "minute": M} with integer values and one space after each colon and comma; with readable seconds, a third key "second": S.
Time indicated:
{"hour": 4, "minute": 28}
